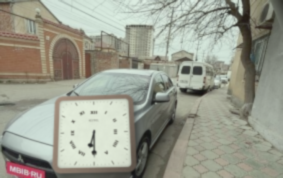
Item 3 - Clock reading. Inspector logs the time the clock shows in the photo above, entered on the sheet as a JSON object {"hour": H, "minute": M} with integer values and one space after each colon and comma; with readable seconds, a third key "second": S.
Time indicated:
{"hour": 6, "minute": 30}
